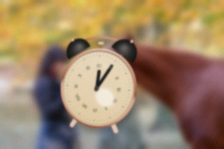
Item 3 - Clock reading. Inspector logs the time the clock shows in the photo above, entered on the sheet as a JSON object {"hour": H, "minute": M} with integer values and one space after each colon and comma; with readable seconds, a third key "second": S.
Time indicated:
{"hour": 12, "minute": 5}
